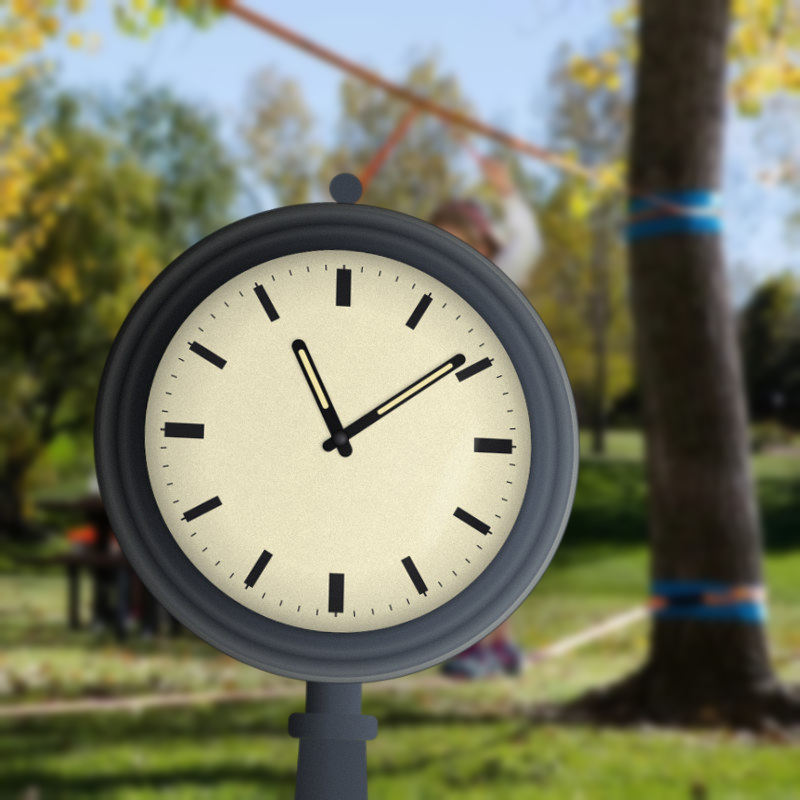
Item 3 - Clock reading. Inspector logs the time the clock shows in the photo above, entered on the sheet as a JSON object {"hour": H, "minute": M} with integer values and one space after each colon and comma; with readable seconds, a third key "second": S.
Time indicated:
{"hour": 11, "minute": 9}
